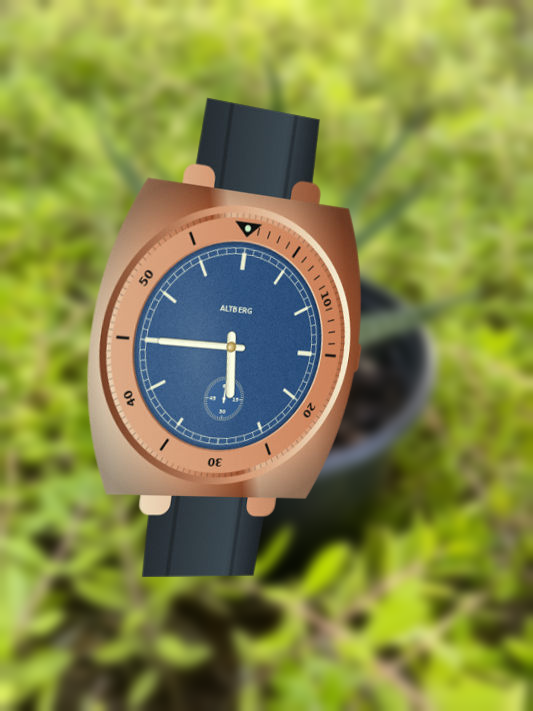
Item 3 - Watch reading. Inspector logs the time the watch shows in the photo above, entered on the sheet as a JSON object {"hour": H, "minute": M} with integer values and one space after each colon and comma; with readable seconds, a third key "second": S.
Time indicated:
{"hour": 5, "minute": 45}
